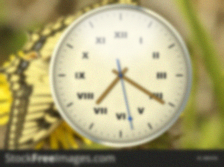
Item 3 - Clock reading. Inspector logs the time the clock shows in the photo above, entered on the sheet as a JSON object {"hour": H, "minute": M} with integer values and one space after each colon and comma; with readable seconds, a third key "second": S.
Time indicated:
{"hour": 7, "minute": 20, "second": 28}
